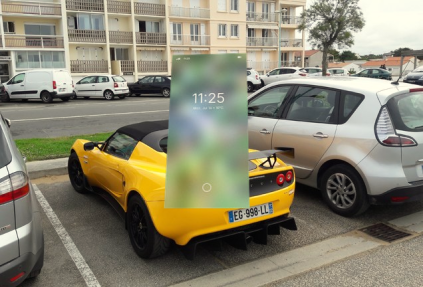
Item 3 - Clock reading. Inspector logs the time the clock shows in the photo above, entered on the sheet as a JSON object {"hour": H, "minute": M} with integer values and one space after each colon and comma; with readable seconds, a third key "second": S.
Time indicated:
{"hour": 11, "minute": 25}
